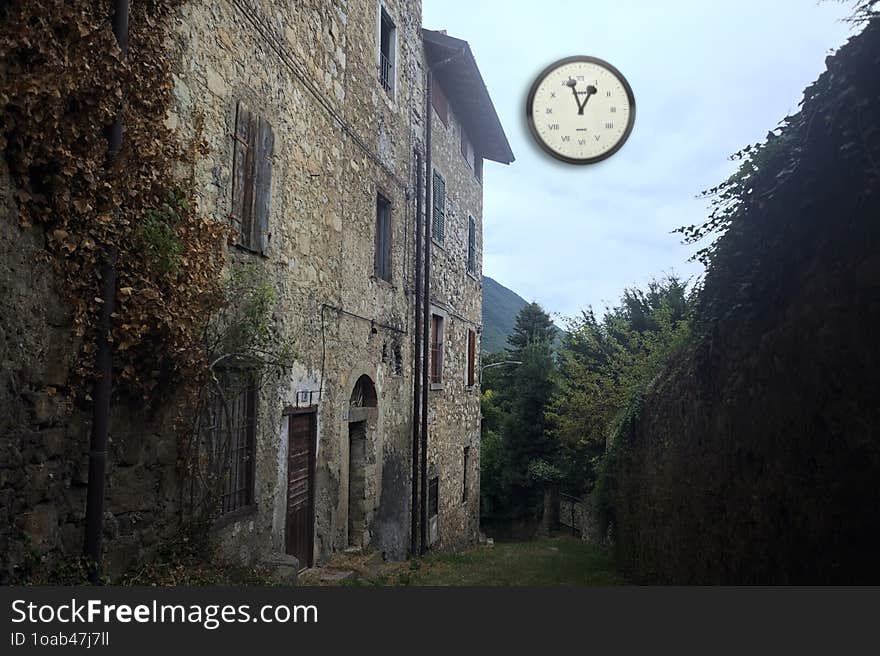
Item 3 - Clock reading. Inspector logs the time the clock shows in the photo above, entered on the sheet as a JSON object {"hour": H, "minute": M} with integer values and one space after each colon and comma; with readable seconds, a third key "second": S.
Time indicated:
{"hour": 12, "minute": 57}
